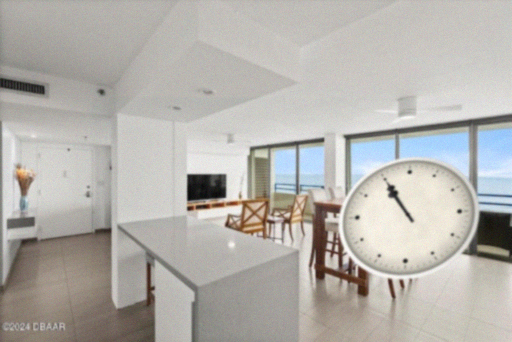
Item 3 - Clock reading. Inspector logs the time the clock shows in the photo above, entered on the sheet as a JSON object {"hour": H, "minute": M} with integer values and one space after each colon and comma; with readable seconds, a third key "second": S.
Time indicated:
{"hour": 10, "minute": 55}
